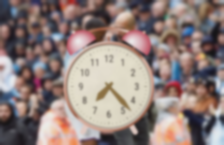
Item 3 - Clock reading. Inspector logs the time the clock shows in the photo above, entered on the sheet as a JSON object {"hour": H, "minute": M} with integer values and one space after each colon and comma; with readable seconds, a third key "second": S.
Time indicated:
{"hour": 7, "minute": 23}
